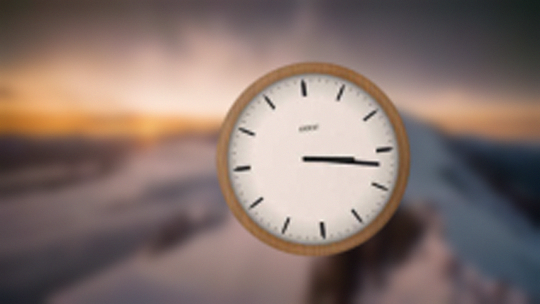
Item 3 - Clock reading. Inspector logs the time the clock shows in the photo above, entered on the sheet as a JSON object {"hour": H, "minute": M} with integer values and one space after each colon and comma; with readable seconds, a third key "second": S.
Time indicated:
{"hour": 3, "minute": 17}
